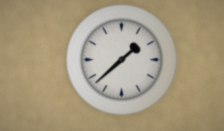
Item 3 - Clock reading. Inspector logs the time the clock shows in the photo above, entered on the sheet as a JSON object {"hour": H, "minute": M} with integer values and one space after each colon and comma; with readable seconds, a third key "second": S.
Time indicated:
{"hour": 1, "minute": 38}
